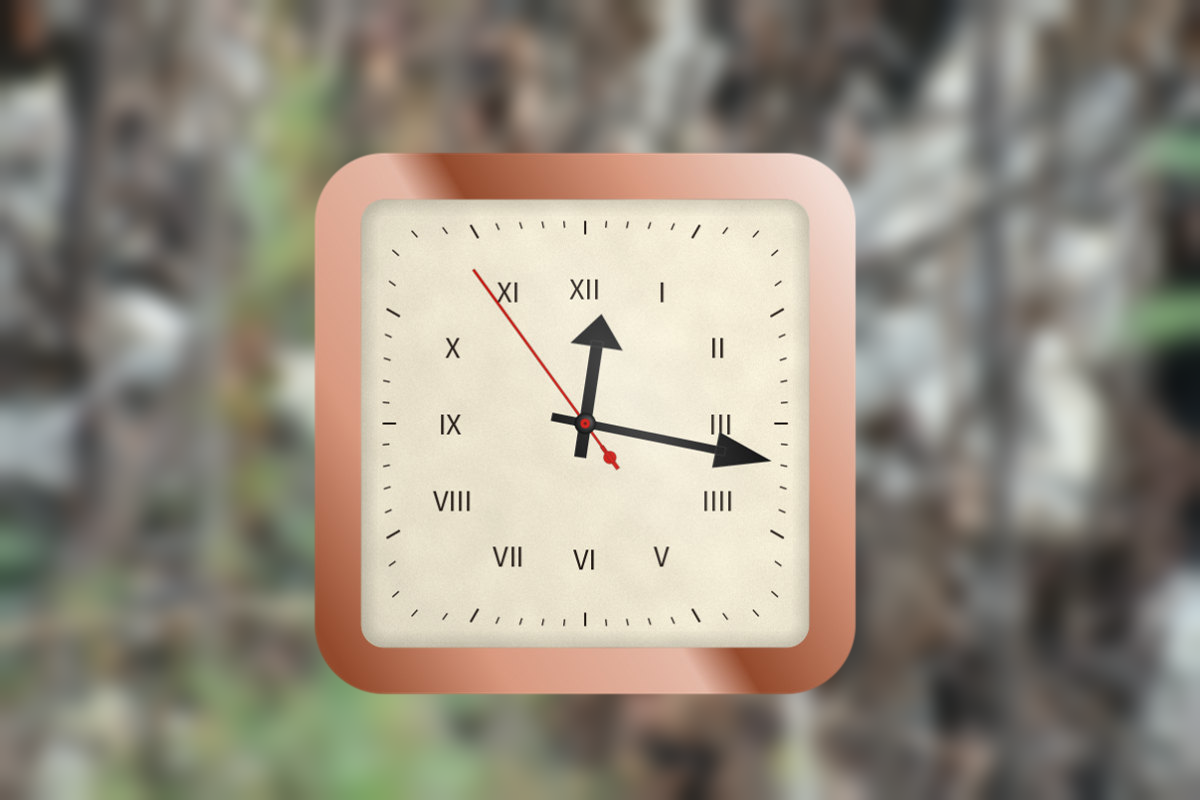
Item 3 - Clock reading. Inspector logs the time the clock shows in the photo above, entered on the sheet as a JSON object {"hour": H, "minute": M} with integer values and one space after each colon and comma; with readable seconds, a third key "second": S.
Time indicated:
{"hour": 12, "minute": 16, "second": 54}
